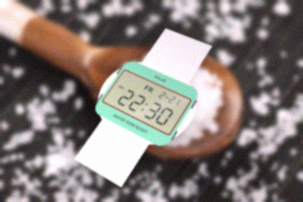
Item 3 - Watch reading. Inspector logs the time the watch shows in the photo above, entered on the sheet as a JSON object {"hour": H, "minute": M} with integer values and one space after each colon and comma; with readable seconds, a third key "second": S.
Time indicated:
{"hour": 22, "minute": 30}
